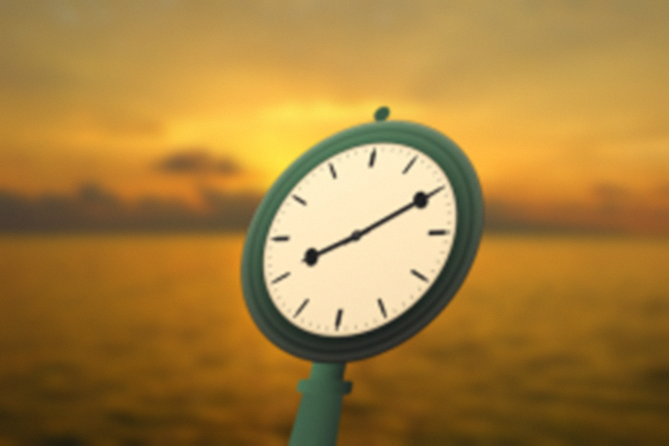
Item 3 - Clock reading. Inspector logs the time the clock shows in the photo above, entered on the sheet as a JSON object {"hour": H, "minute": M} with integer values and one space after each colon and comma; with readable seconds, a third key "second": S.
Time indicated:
{"hour": 8, "minute": 10}
